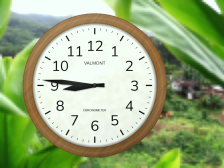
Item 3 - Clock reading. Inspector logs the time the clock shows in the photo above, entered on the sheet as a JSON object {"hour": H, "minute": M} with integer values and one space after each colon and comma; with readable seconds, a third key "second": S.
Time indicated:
{"hour": 8, "minute": 46}
